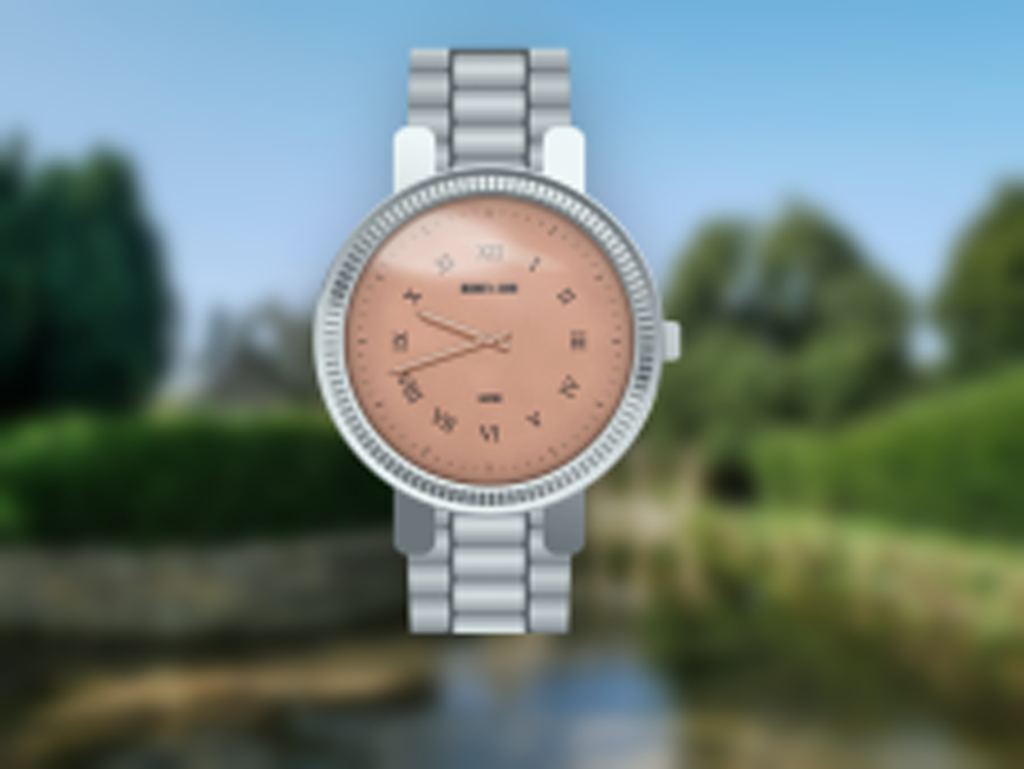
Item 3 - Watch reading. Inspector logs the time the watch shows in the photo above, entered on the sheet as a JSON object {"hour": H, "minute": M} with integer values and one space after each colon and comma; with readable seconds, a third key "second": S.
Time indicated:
{"hour": 9, "minute": 42}
